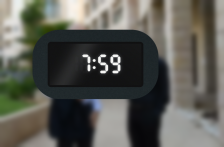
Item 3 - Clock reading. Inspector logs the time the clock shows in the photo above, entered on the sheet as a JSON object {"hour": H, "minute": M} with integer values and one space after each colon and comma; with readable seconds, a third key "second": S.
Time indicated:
{"hour": 7, "minute": 59}
